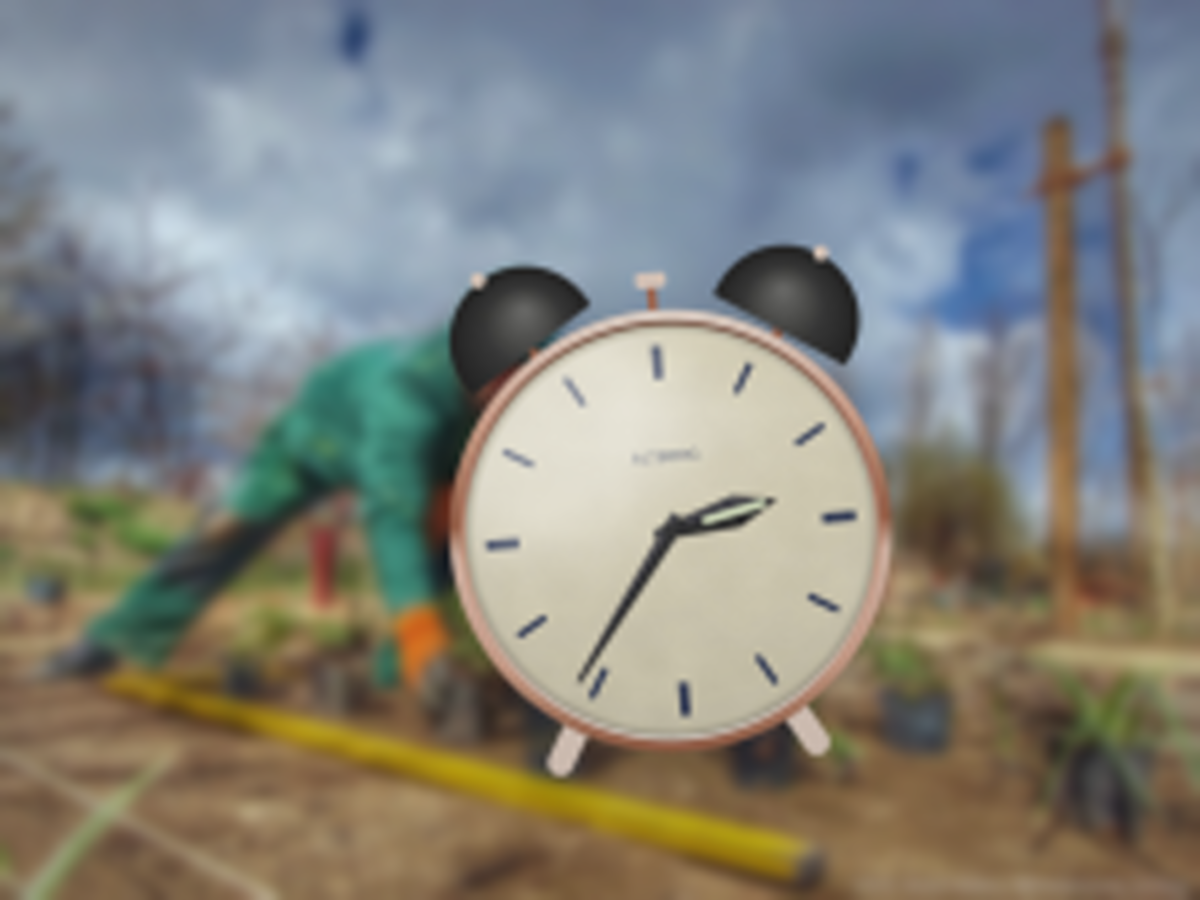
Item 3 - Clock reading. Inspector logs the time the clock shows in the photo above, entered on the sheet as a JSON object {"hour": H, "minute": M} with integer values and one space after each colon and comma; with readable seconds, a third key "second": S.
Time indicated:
{"hour": 2, "minute": 36}
